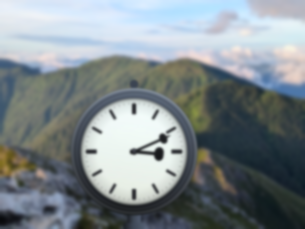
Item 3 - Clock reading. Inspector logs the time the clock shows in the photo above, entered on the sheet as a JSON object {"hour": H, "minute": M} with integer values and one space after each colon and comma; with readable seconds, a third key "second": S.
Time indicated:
{"hour": 3, "minute": 11}
